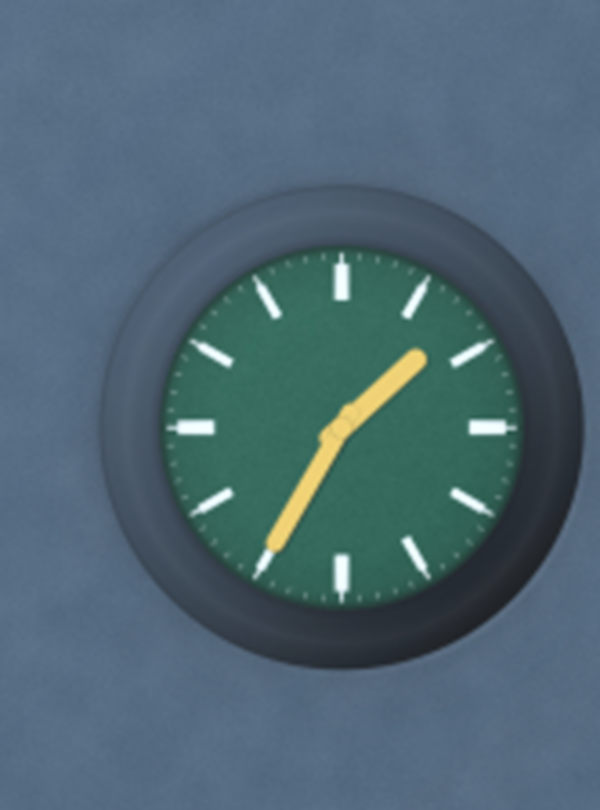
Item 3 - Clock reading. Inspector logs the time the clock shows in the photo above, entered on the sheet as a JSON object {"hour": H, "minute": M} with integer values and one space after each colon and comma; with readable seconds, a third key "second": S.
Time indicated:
{"hour": 1, "minute": 35}
